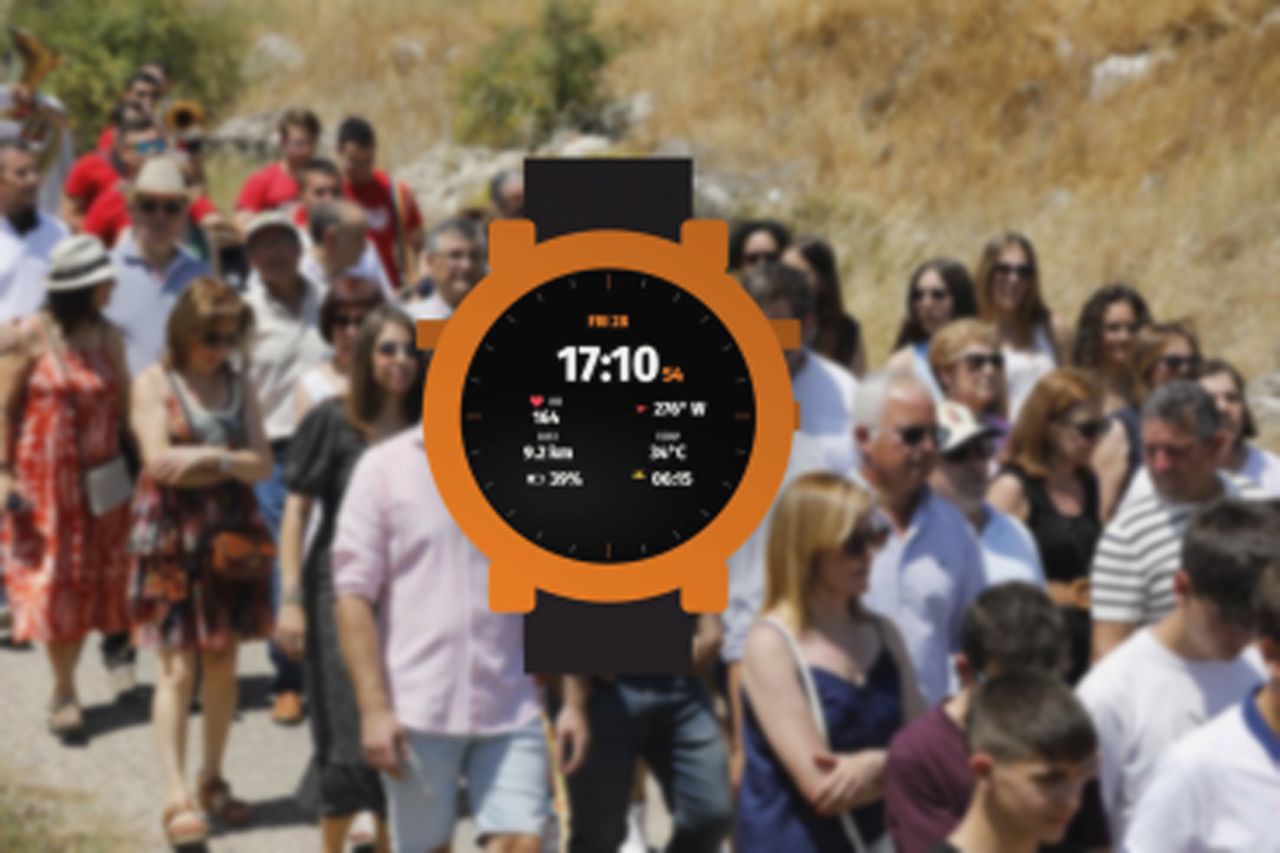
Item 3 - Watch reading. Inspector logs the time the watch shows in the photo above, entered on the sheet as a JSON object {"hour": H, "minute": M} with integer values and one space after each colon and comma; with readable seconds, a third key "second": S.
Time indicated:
{"hour": 17, "minute": 10}
